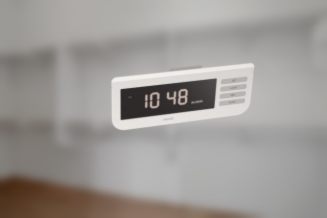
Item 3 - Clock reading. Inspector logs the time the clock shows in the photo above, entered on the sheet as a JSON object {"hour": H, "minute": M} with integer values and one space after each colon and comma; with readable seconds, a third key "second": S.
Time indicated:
{"hour": 10, "minute": 48}
